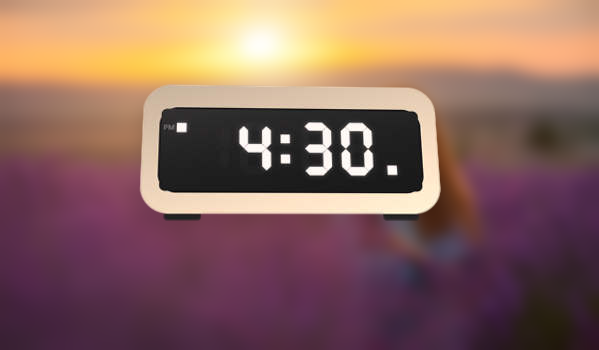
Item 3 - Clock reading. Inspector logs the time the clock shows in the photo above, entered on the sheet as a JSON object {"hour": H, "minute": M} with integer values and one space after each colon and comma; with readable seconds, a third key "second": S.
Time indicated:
{"hour": 4, "minute": 30}
